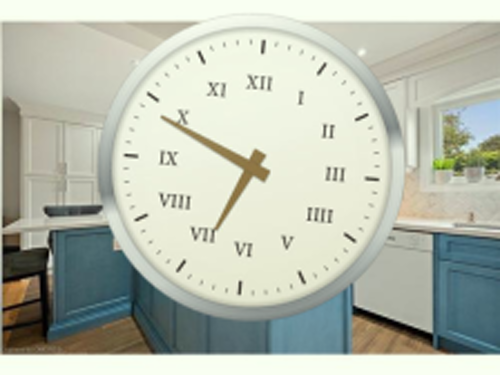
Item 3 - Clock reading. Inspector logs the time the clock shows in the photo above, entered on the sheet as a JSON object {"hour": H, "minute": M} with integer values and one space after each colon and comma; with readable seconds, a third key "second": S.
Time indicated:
{"hour": 6, "minute": 49}
